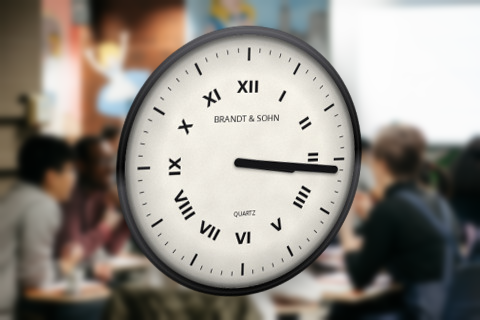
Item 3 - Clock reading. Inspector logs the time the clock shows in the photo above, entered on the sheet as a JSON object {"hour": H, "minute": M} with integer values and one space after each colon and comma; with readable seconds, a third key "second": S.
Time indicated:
{"hour": 3, "minute": 16}
